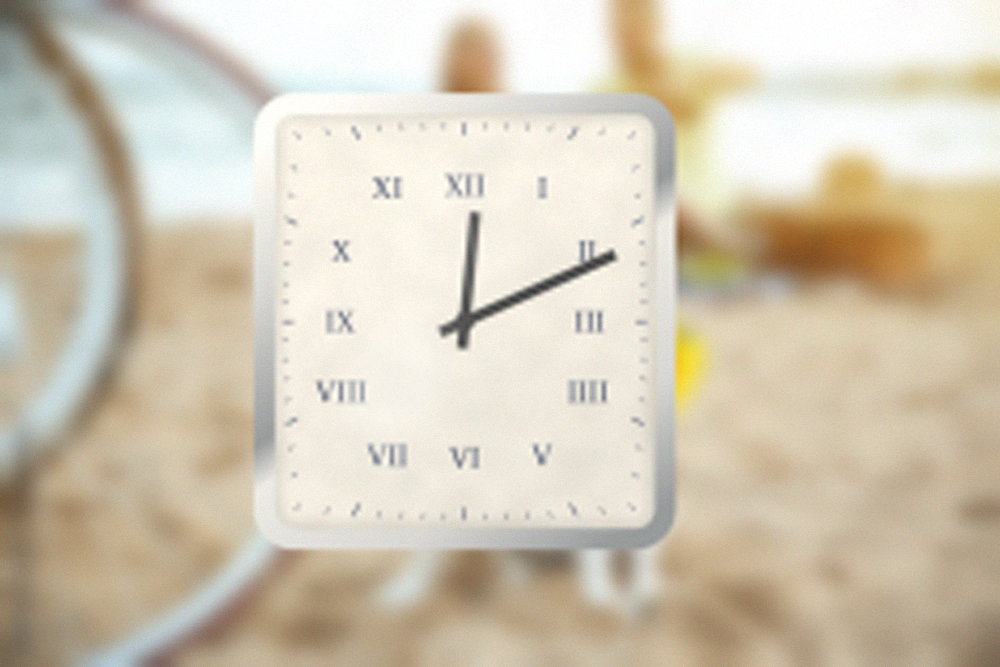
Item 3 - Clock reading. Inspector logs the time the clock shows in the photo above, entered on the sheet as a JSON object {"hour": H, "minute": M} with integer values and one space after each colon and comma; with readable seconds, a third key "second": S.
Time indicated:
{"hour": 12, "minute": 11}
